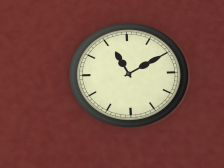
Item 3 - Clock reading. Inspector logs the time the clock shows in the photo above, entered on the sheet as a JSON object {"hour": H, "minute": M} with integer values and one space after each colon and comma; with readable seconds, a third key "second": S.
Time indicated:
{"hour": 11, "minute": 10}
